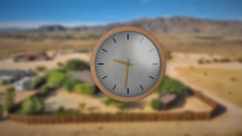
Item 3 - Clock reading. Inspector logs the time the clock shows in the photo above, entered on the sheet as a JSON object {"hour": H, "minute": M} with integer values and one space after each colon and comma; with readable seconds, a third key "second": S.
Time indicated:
{"hour": 9, "minute": 31}
